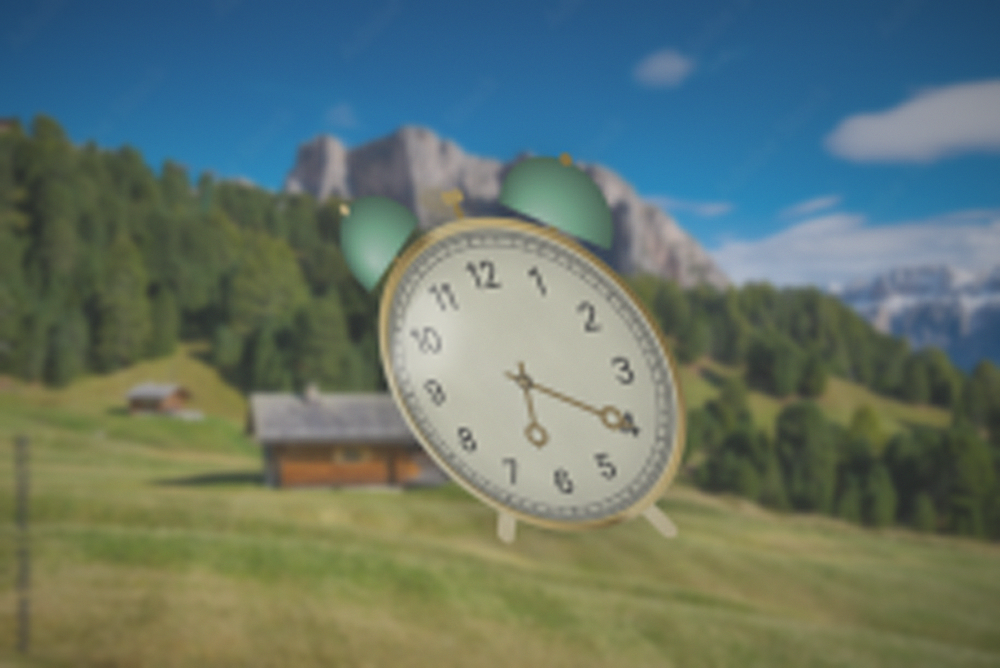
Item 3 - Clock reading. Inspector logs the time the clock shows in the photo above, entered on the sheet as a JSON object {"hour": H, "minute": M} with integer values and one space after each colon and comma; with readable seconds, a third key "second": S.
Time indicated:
{"hour": 6, "minute": 20}
